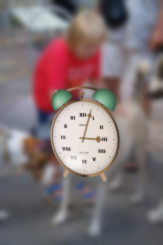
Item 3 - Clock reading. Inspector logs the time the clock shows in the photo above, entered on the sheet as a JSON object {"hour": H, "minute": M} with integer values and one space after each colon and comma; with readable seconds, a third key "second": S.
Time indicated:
{"hour": 3, "minute": 3}
